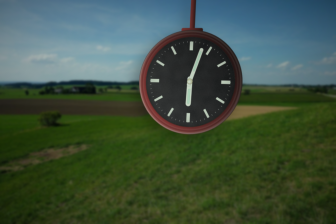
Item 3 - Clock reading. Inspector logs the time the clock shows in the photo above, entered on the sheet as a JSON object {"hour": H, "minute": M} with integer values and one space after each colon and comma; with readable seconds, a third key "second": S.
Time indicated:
{"hour": 6, "minute": 3}
